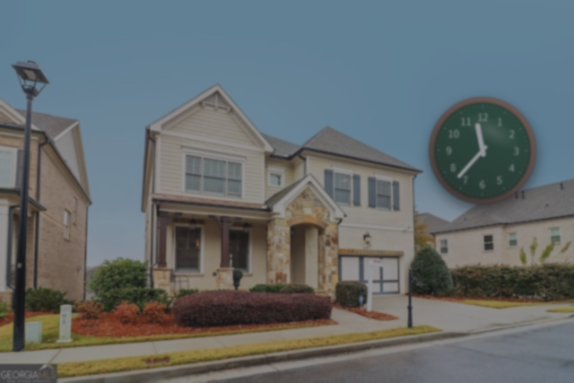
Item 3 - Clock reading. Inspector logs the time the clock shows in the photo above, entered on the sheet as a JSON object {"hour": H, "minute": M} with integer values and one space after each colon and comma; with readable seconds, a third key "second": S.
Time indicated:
{"hour": 11, "minute": 37}
